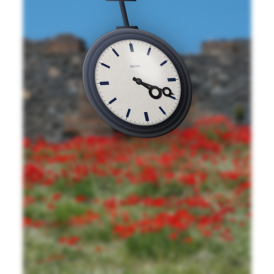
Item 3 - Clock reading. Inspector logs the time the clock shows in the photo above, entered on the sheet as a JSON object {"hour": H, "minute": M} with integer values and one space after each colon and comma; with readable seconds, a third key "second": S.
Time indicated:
{"hour": 4, "minute": 19}
